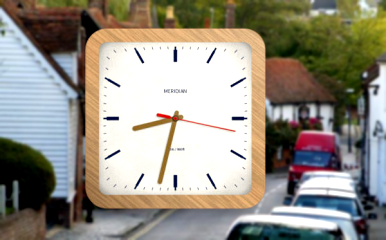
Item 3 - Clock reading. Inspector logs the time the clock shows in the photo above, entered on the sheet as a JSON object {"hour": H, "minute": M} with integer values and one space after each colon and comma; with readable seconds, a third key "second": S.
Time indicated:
{"hour": 8, "minute": 32, "second": 17}
